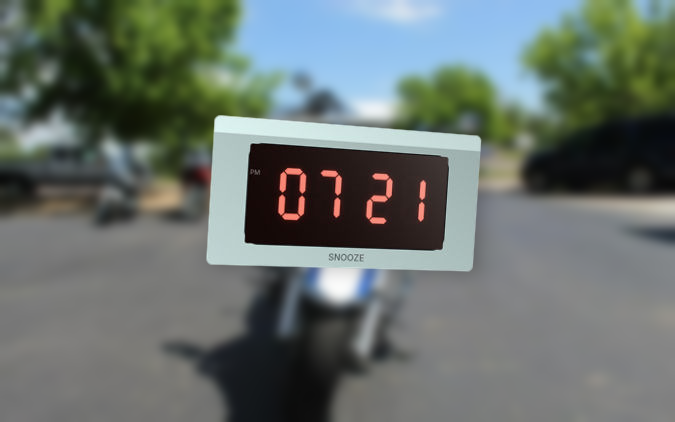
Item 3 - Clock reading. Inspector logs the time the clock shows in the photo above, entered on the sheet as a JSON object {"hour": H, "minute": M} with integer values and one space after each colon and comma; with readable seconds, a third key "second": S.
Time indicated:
{"hour": 7, "minute": 21}
